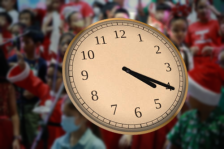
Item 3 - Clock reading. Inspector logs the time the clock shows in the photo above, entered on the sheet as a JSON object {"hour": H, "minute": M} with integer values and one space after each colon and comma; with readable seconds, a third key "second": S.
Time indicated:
{"hour": 4, "minute": 20}
